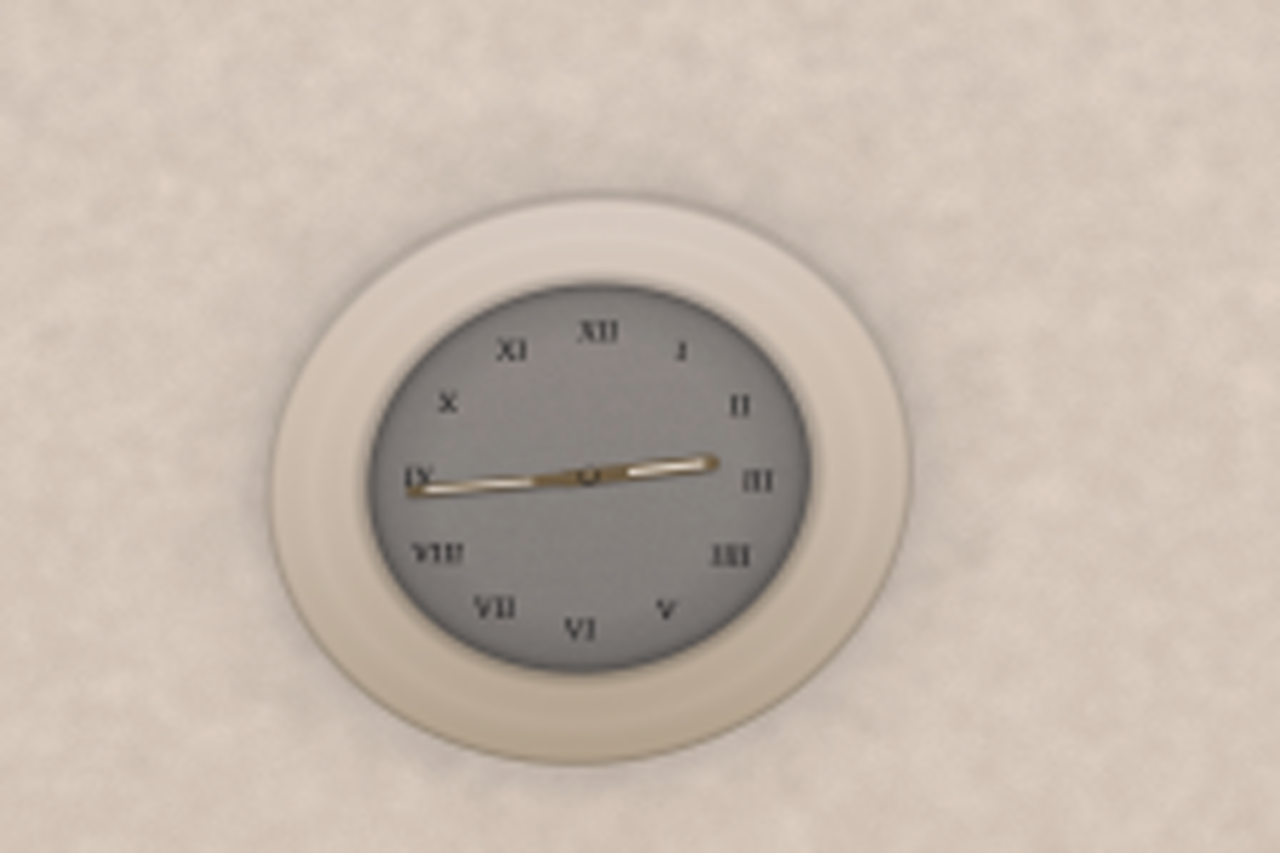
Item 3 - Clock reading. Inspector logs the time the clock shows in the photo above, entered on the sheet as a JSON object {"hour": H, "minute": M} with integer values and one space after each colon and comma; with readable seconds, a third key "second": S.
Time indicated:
{"hour": 2, "minute": 44}
